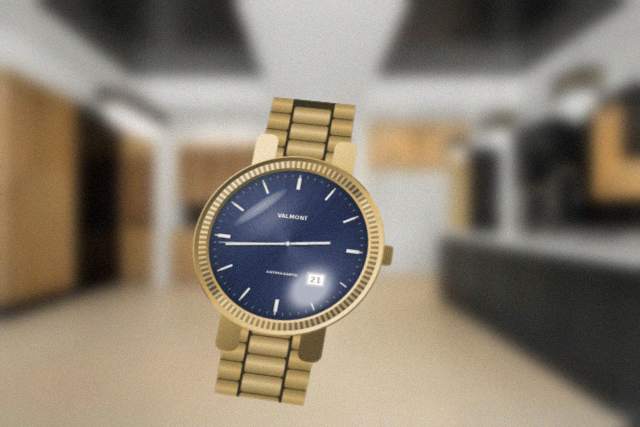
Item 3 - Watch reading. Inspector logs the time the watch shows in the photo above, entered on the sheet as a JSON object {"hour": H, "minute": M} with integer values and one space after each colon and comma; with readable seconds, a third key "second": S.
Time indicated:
{"hour": 2, "minute": 43, "second": 44}
